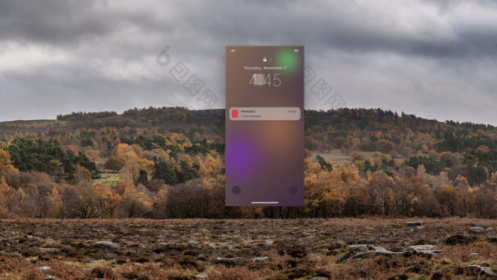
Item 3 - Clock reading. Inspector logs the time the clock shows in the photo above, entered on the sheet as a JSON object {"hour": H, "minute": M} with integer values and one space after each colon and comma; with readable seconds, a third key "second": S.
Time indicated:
{"hour": 4, "minute": 45}
